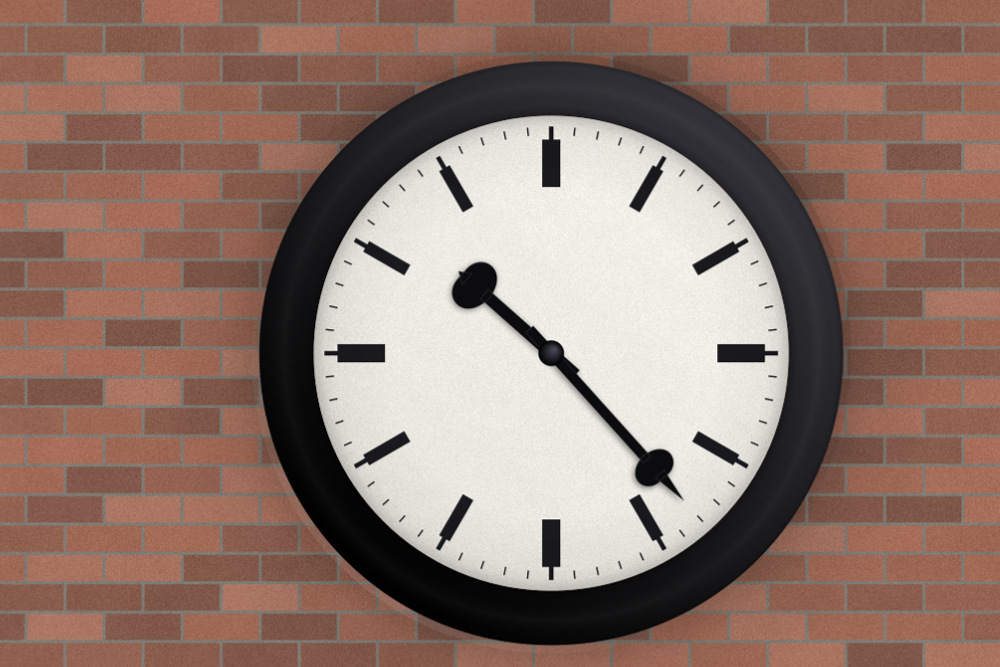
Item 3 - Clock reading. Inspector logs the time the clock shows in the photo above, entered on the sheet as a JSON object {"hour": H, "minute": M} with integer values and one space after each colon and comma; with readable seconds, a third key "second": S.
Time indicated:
{"hour": 10, "minute": 23}
